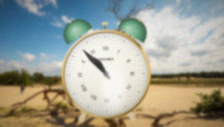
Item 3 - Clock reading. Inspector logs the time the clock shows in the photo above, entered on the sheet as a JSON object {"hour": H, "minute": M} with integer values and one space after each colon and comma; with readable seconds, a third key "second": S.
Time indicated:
{"hour": 10, "minute": 53}
